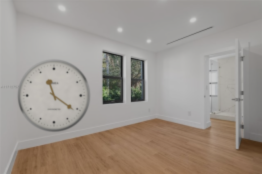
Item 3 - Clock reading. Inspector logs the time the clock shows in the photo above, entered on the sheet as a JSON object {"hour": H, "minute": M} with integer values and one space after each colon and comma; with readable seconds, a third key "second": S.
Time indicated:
{"hour": 11, "minute": 21}
